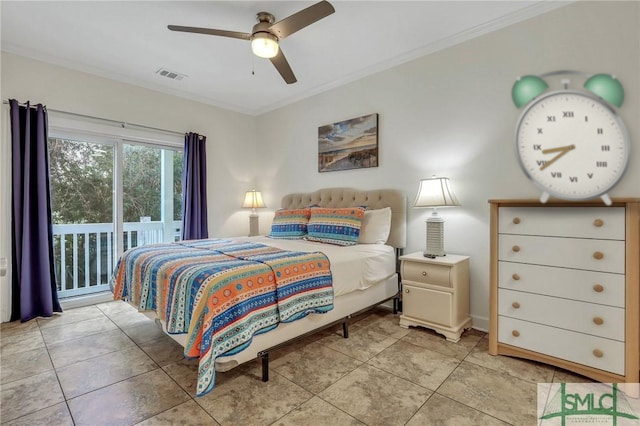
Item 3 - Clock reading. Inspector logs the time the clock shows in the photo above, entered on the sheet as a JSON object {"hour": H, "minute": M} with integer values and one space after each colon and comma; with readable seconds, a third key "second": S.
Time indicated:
{"hour": 8, "minute": 39}
